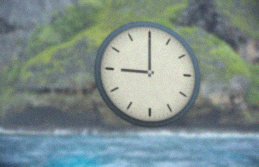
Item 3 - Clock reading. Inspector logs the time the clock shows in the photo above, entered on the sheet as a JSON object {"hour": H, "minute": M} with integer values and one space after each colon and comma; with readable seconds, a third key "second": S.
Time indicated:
{"hour": 9, "minute": 0}
